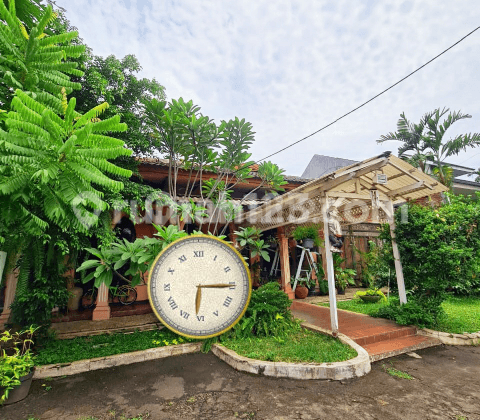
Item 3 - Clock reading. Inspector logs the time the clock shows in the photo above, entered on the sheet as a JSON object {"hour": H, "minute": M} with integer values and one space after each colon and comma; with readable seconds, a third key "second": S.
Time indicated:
{"hour": 6, "minute": 15}
